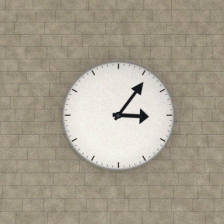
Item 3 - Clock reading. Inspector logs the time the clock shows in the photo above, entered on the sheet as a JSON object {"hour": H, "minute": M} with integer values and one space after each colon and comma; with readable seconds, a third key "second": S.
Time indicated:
{"hour": 3, "minute": 6}
